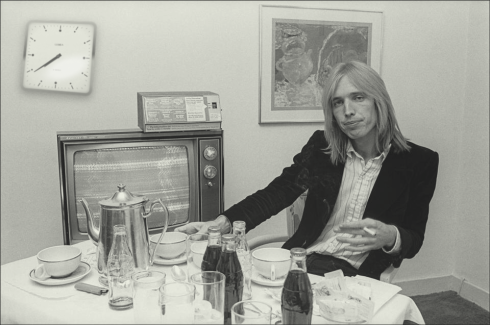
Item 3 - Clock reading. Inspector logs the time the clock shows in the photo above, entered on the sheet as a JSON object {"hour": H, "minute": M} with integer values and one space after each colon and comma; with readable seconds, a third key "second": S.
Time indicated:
{"hour": 7, "minute": 39}
